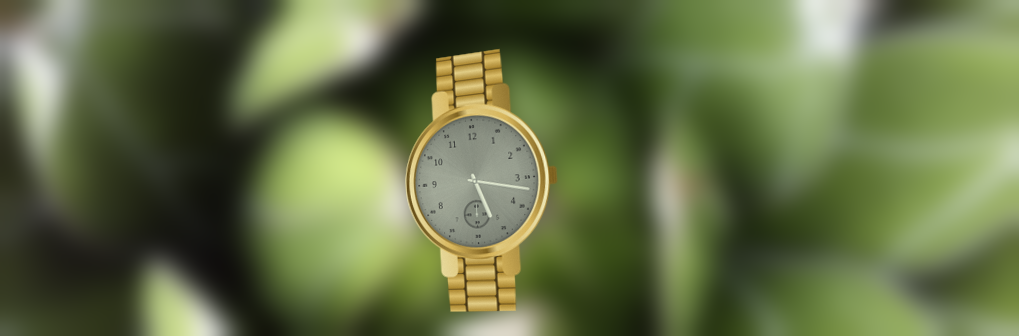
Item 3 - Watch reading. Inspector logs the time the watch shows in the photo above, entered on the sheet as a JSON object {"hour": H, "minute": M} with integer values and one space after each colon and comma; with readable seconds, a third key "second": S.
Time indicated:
{"hour": 5, "minute": 17}
